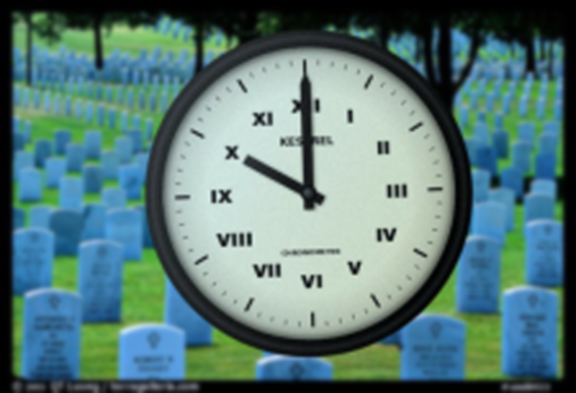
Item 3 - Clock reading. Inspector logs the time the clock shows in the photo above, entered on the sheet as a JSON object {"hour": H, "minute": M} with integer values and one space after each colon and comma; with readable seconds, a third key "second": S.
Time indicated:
{"hour": 10, "minute": 0}
